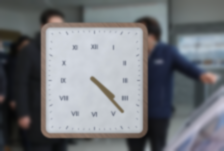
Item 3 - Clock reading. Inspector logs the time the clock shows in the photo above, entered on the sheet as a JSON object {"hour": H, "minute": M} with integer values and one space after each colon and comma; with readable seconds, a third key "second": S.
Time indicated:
{"hour": 4, "minute": 23}
